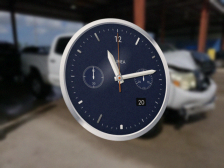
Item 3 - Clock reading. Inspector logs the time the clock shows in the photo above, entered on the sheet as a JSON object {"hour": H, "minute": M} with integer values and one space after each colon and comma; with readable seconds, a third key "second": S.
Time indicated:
{"hour": 11, "minute": 13}
